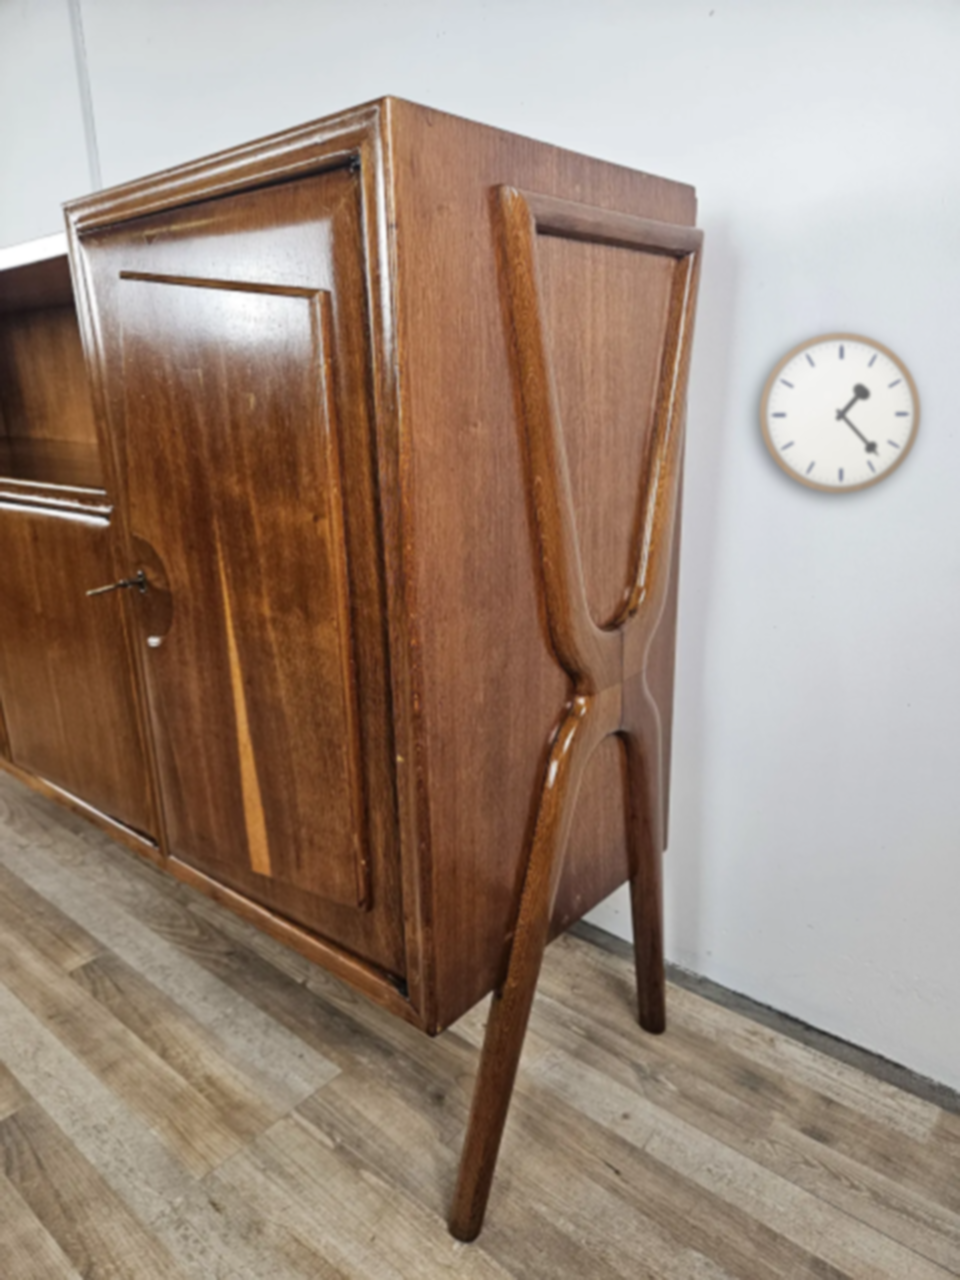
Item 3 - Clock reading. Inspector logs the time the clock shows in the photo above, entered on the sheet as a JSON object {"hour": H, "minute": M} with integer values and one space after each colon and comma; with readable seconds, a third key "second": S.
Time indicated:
{"hour": 1, "minute": 23}
